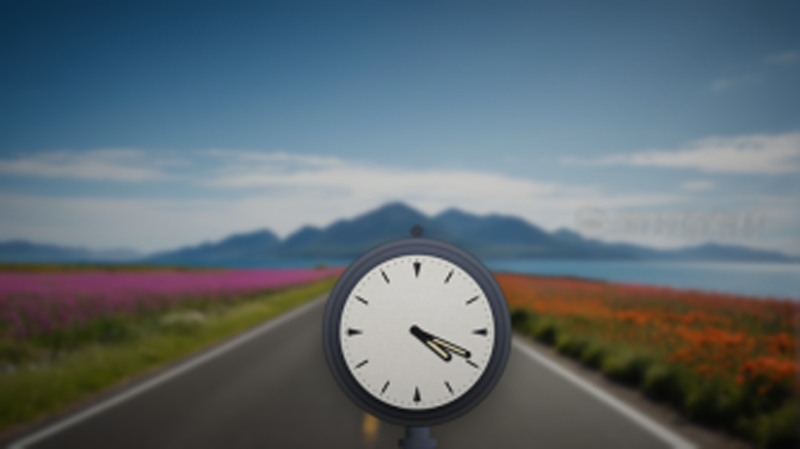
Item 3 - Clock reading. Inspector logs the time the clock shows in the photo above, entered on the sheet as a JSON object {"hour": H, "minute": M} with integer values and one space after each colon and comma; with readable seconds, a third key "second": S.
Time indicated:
{"hour": 4, "minute": 19}
